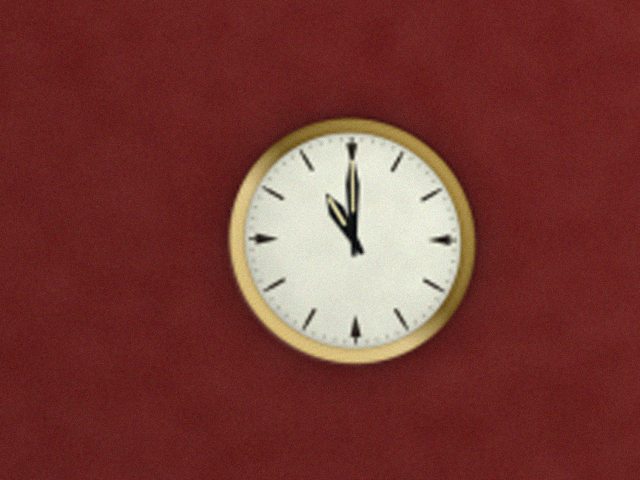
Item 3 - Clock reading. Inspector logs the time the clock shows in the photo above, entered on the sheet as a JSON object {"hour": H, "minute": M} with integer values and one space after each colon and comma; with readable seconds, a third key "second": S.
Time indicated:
{"hour": 11, "minute": 0}
